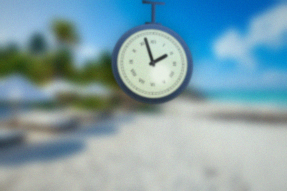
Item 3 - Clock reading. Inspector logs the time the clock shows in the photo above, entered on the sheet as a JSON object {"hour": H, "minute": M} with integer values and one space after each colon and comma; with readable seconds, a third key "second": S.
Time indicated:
{"hour": 1, "minute": 57}
